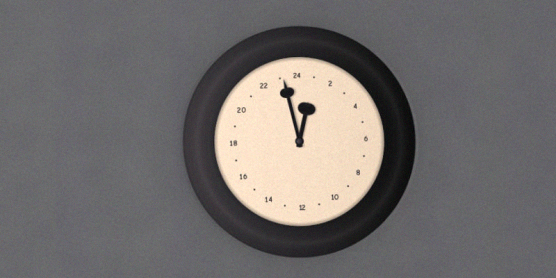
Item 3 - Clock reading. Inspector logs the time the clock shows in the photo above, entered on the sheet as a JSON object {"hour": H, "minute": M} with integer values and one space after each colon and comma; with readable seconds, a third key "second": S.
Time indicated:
{"hour": 0, "minute": 58}
